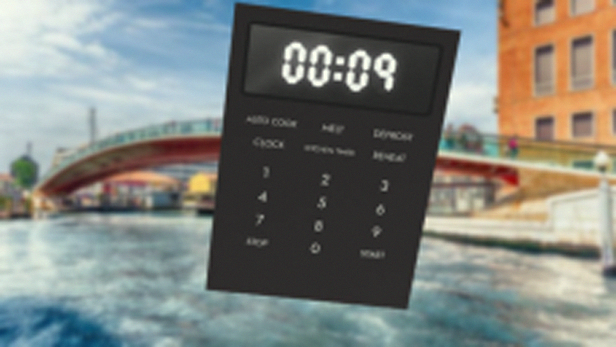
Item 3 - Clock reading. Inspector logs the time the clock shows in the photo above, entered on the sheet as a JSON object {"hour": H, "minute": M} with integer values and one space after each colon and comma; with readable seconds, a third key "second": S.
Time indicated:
{"hour": 0, "minute": 9}
